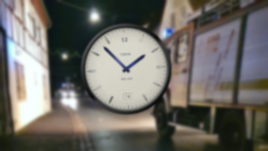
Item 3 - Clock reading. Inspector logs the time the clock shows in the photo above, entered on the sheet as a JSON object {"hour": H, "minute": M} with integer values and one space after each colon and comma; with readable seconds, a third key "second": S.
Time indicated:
{"hour": 1, "minute": 53}
